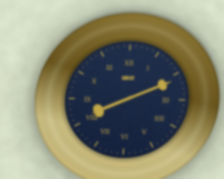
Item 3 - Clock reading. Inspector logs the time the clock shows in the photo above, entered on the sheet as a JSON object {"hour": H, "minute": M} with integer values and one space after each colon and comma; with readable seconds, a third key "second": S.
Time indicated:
{"hour": 8, "minute": 11}
